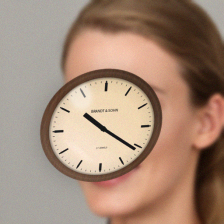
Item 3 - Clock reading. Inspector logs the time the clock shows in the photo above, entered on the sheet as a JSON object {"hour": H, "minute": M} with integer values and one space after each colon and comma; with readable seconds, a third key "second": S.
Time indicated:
{"hour": 10, "minute": 21}
